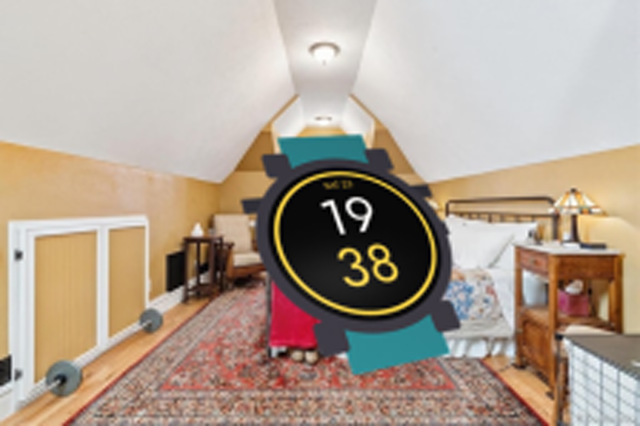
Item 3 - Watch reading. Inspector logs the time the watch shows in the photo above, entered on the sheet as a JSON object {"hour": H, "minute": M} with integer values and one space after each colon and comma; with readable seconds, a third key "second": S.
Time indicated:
{"hour": 19, "minute": 38}
